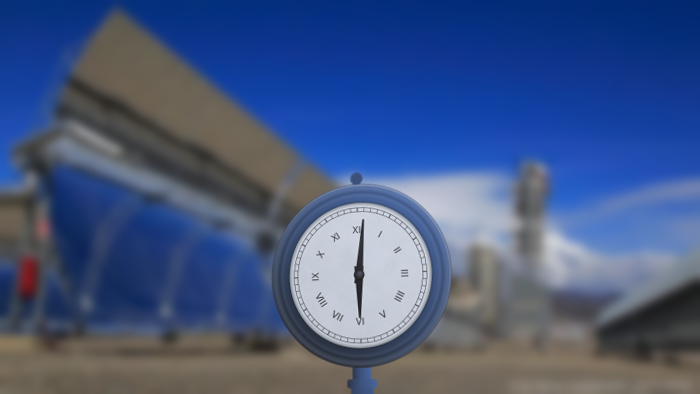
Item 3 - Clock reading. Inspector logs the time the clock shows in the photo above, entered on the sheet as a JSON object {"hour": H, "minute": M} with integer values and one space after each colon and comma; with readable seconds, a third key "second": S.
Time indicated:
{"hour": 6, "minute": 1}
